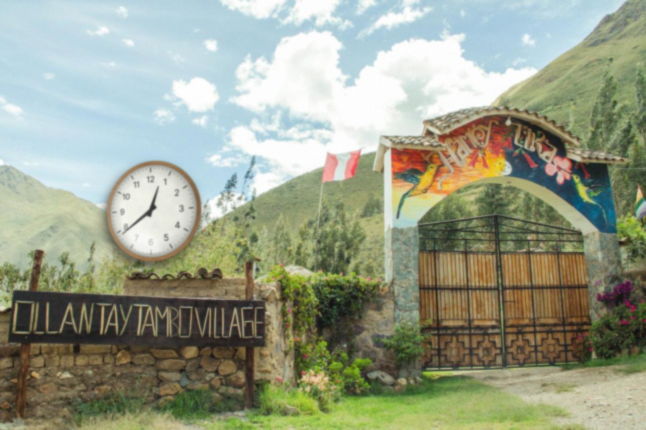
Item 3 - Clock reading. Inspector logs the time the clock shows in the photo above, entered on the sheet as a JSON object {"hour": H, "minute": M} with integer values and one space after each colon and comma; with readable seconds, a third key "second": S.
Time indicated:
{"hour": 12, "minute": 39}
